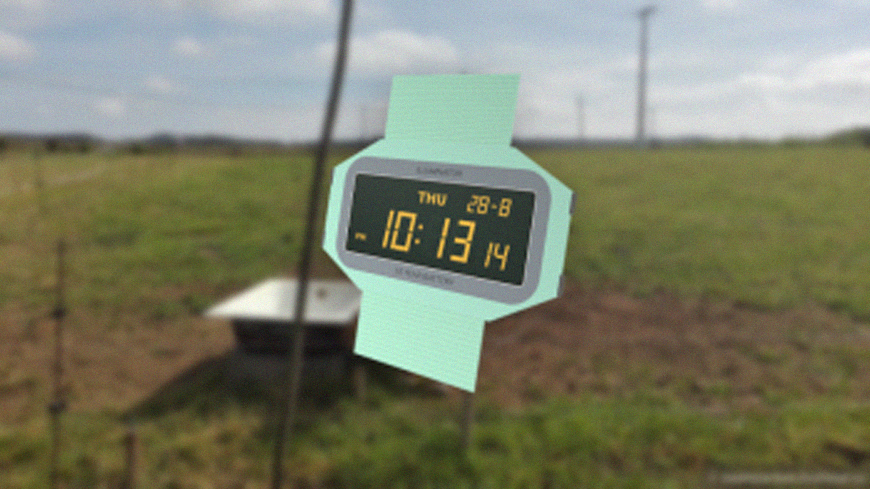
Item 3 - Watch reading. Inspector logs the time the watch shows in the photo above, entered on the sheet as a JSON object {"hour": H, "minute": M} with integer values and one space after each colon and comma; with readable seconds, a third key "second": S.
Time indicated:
{"hour": 10, "minute": 13, "second": 14}
